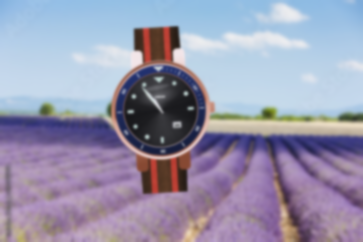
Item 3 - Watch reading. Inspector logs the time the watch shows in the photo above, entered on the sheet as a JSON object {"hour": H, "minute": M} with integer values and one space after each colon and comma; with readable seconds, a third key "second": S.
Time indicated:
{"hour": 10, "minute": 54}
